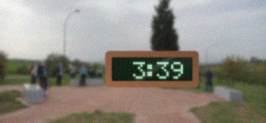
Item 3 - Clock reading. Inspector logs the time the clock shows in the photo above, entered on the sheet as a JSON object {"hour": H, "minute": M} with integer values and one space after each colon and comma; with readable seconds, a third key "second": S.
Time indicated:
{"hour": 3, "minute": 39}
